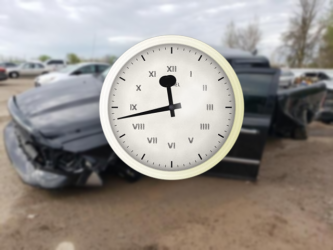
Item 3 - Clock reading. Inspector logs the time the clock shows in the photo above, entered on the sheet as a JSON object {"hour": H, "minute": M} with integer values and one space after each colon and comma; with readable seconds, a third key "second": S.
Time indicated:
{"hour": 11, "minute": 43}
